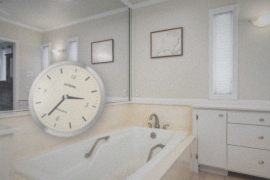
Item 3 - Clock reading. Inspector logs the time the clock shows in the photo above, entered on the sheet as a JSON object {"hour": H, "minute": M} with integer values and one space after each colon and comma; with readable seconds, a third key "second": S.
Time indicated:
{"hour": 2, "minute": 34}
